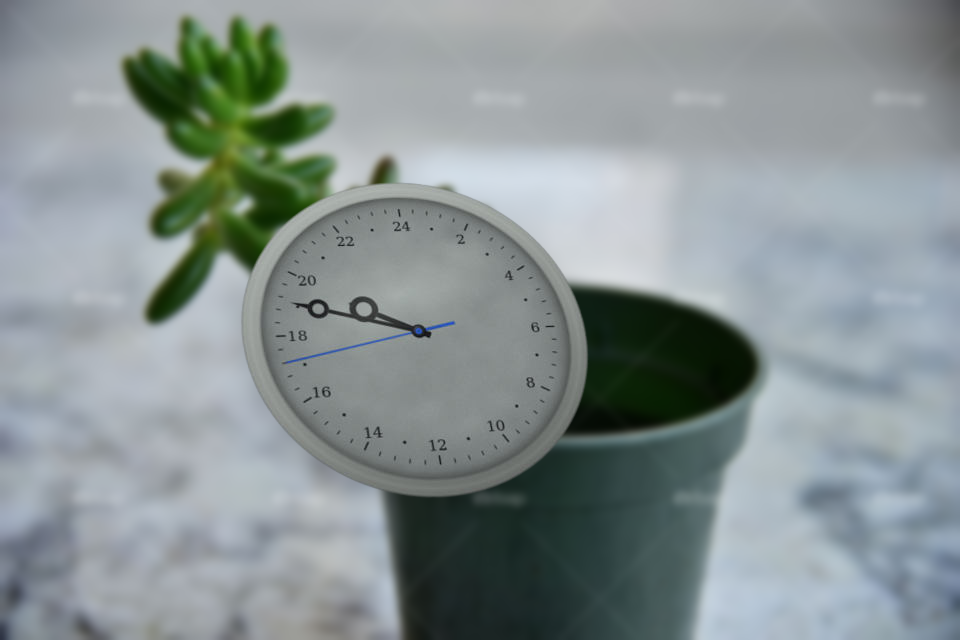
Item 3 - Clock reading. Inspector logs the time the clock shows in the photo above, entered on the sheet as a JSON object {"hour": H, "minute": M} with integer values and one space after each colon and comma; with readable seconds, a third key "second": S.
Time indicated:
{"hour": 19, "minute": 47, "second": 43}
